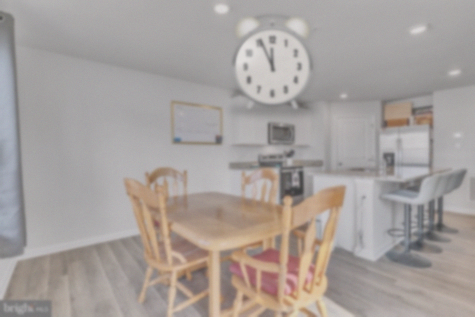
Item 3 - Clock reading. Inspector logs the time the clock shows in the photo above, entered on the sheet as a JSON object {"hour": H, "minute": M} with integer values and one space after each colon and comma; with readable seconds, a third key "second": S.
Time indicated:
{"hour": 11, "minute": 56}
